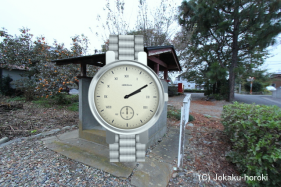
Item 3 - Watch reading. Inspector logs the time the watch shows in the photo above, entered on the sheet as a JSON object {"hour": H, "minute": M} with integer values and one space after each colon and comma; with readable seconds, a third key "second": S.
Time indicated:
{"hour": 2, "minute": 10}
